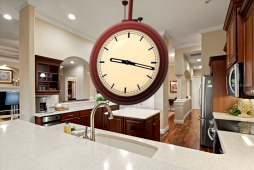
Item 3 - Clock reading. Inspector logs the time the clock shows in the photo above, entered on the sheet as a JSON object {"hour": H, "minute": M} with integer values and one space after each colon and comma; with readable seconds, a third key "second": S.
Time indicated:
{"hour": 9, "minute": 17}
